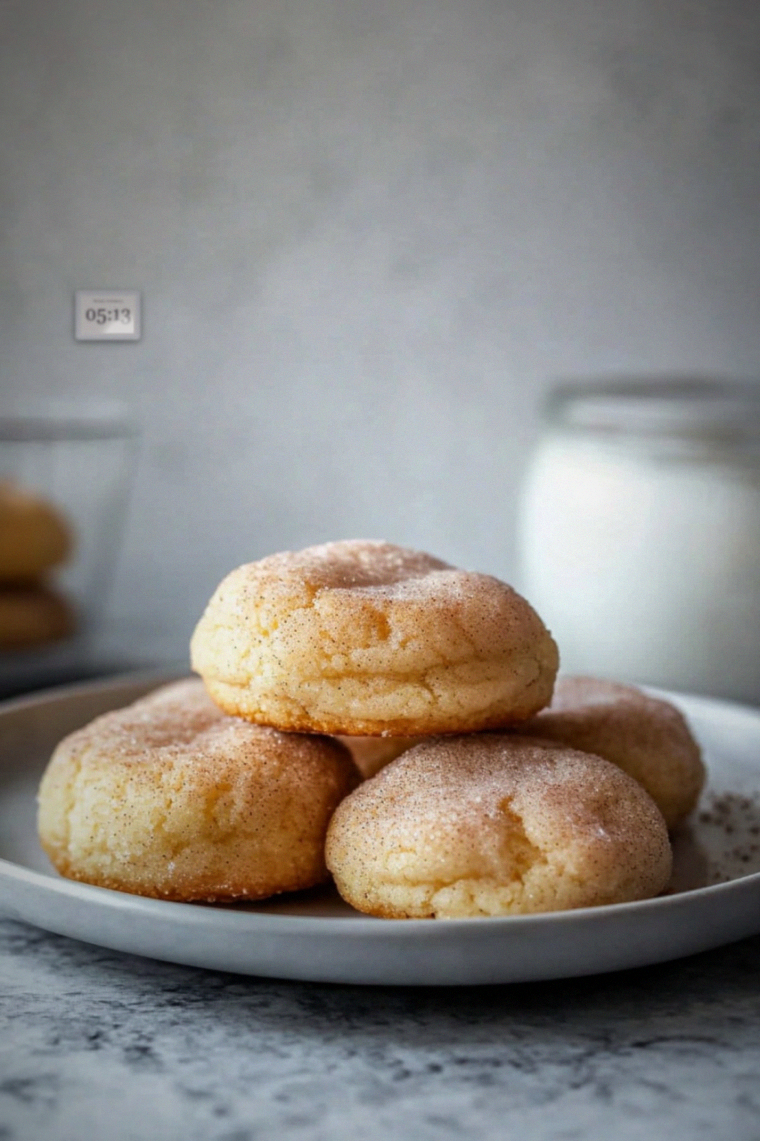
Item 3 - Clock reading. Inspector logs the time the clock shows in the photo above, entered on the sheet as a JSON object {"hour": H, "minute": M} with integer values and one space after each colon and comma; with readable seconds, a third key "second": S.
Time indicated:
{"hour": 5, "minute": 13}
